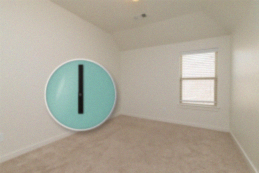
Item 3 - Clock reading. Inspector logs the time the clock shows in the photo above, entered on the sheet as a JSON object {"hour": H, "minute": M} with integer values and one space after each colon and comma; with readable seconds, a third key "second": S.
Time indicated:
{"hour": 6, "minute": 0}
